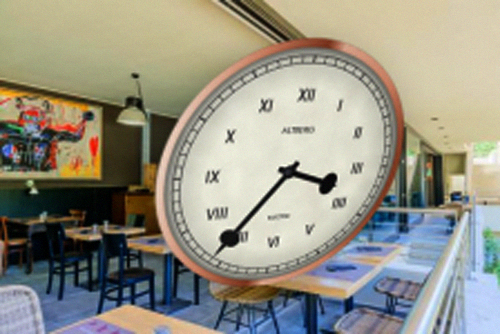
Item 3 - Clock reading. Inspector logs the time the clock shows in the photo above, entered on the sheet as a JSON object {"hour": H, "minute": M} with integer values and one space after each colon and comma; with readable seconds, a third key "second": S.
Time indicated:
{"hour": 3, "minute": 36}
